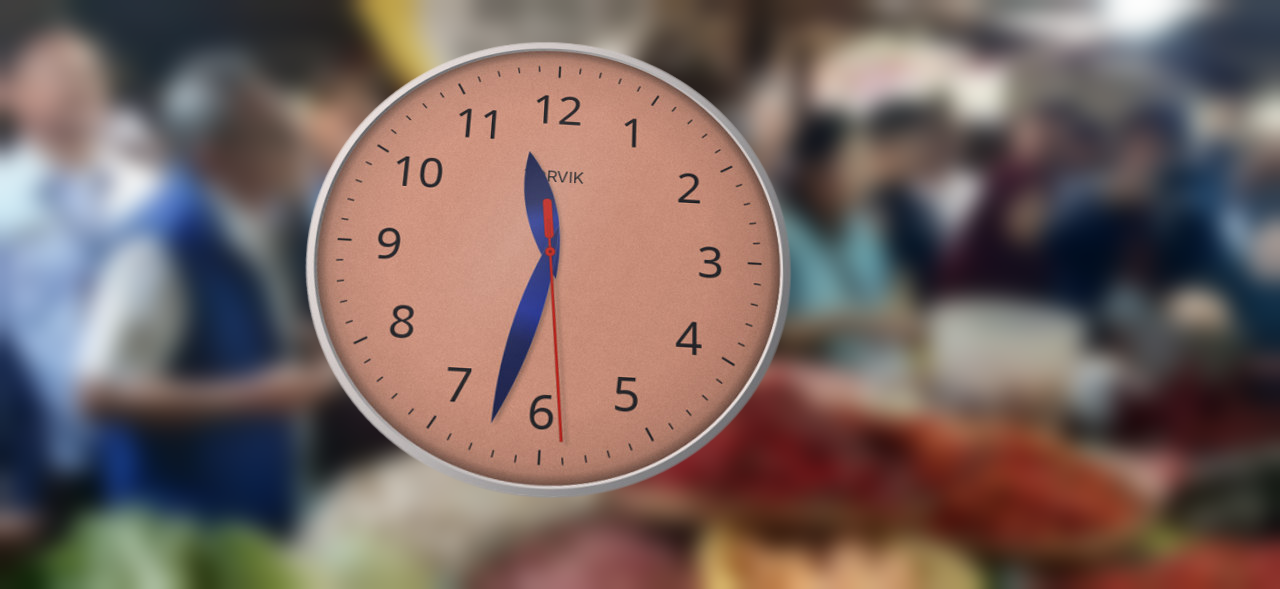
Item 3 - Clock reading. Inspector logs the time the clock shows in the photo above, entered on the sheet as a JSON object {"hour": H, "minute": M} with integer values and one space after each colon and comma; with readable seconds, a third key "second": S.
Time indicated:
{"hour": 11, "minute": 32, "second": 29}
